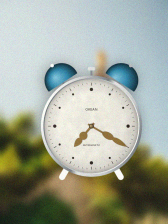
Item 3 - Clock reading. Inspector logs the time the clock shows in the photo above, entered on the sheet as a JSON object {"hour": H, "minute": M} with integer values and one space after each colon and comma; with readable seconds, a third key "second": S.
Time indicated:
{"hour": 7, "minute": 20}
